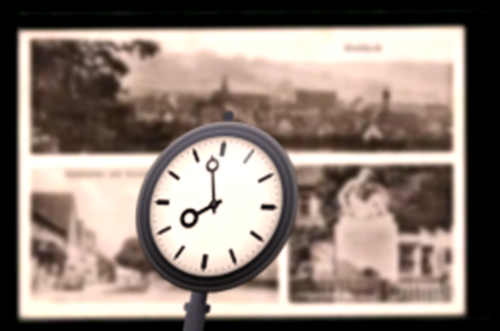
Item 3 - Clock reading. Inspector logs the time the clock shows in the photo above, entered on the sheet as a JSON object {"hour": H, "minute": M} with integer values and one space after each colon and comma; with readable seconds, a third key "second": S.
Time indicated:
{"hour": 7, "minute": 58}
